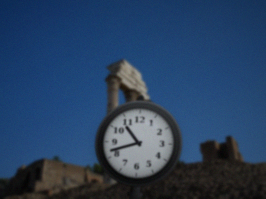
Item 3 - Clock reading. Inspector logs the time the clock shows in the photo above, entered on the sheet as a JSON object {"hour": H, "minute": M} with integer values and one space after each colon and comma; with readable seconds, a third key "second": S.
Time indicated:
{"hour": 10, "minute": 42}
